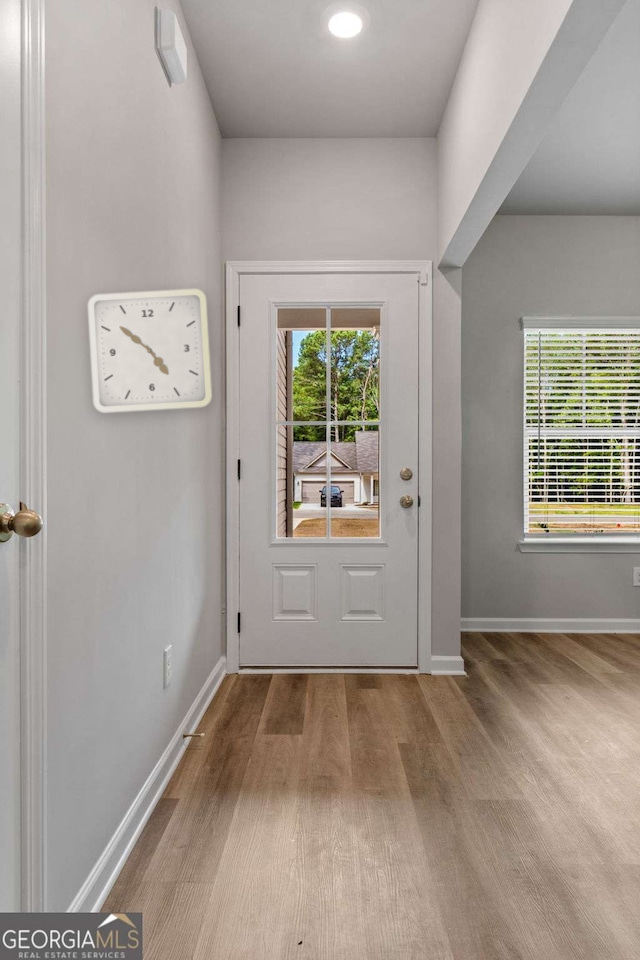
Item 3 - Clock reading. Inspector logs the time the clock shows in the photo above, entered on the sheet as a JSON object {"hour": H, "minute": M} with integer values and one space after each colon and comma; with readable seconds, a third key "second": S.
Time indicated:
{"hour": 4, "minute": 52}
